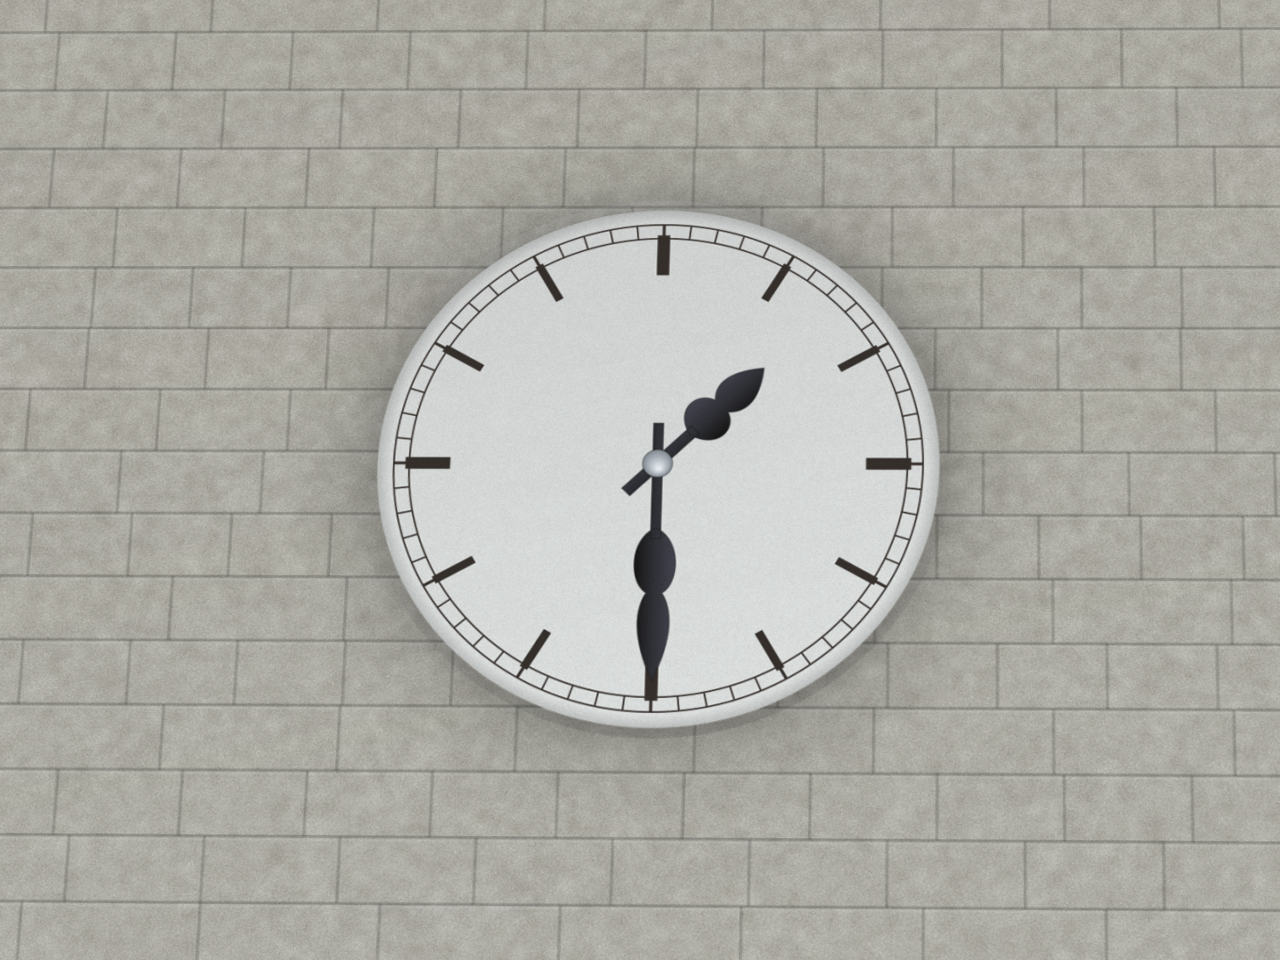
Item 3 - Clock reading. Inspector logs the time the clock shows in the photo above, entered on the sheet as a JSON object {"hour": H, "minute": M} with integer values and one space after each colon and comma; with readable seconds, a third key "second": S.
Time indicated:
{"hour": 1, "minute": 30}
